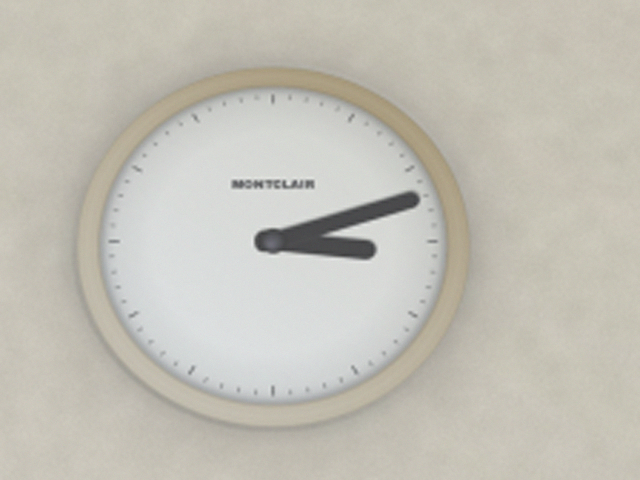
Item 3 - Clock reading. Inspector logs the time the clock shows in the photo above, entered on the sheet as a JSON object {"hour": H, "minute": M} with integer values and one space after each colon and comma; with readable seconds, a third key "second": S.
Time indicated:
{"hour": 3, "minute": 12}
